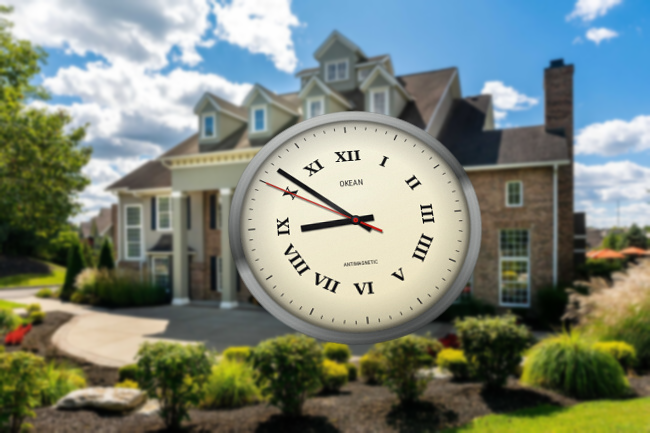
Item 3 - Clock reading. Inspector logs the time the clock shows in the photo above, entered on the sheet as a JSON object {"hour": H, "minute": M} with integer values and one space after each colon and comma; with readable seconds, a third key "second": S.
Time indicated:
{"hour": 8, "minute": 51, "second": 50}
